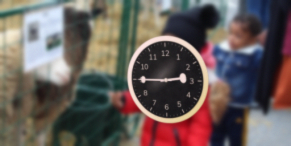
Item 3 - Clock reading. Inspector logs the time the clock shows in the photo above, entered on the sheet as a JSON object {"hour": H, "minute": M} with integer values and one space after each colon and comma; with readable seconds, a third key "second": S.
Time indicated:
{"hour": 2, "minute": 45}
